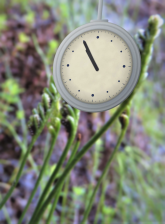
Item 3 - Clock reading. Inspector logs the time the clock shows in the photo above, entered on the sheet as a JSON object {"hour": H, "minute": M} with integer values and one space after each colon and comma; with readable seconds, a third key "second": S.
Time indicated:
{"hour": 10, "minute": 55}
